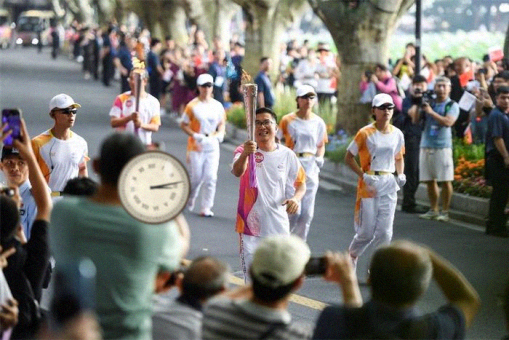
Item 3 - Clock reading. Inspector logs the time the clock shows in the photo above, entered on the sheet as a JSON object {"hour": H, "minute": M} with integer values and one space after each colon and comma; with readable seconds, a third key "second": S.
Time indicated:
{"hour": 3, "minute": 14}
